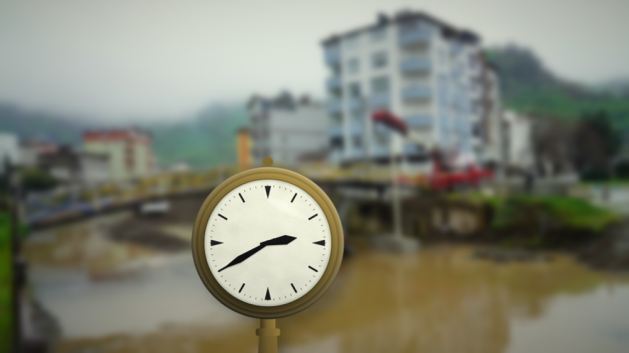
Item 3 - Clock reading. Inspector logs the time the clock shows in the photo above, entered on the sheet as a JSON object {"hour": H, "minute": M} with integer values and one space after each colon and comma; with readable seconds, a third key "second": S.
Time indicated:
{"hour": 2, "minute": 40}
